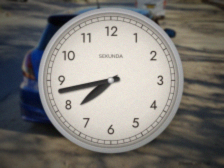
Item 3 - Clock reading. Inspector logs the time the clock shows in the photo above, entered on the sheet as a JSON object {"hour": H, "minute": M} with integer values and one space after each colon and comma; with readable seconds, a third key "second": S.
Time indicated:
{"hour": 7, "minute": 43}
